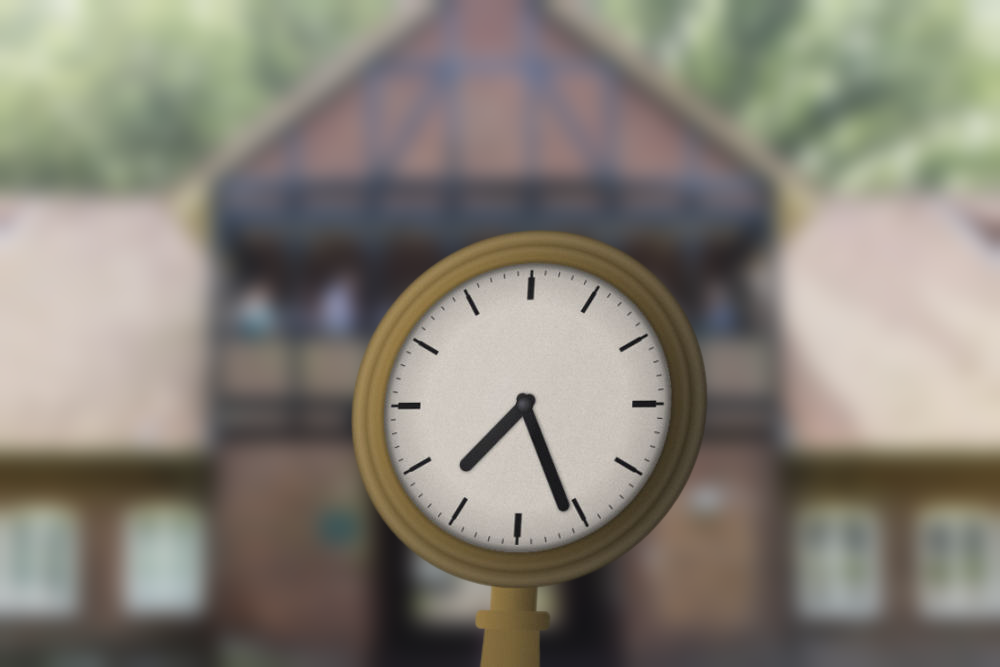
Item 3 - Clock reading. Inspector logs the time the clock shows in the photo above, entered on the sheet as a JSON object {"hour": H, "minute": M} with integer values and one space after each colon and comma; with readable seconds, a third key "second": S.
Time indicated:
{"hour": 7, "minute": 26}
